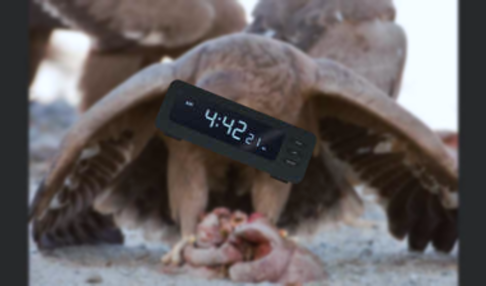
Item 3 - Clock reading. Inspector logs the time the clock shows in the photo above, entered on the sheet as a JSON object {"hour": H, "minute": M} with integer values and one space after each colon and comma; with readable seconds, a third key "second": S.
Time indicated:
{"hour": 4, "minute": 42, "second": 21}
